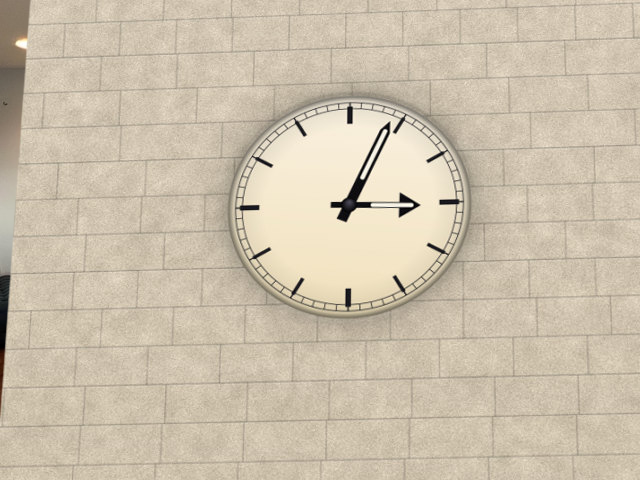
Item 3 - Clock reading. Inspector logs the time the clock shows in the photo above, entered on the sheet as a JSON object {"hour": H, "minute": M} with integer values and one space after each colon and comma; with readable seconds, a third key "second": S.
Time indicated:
{"hour": 3, "minute": 4}
